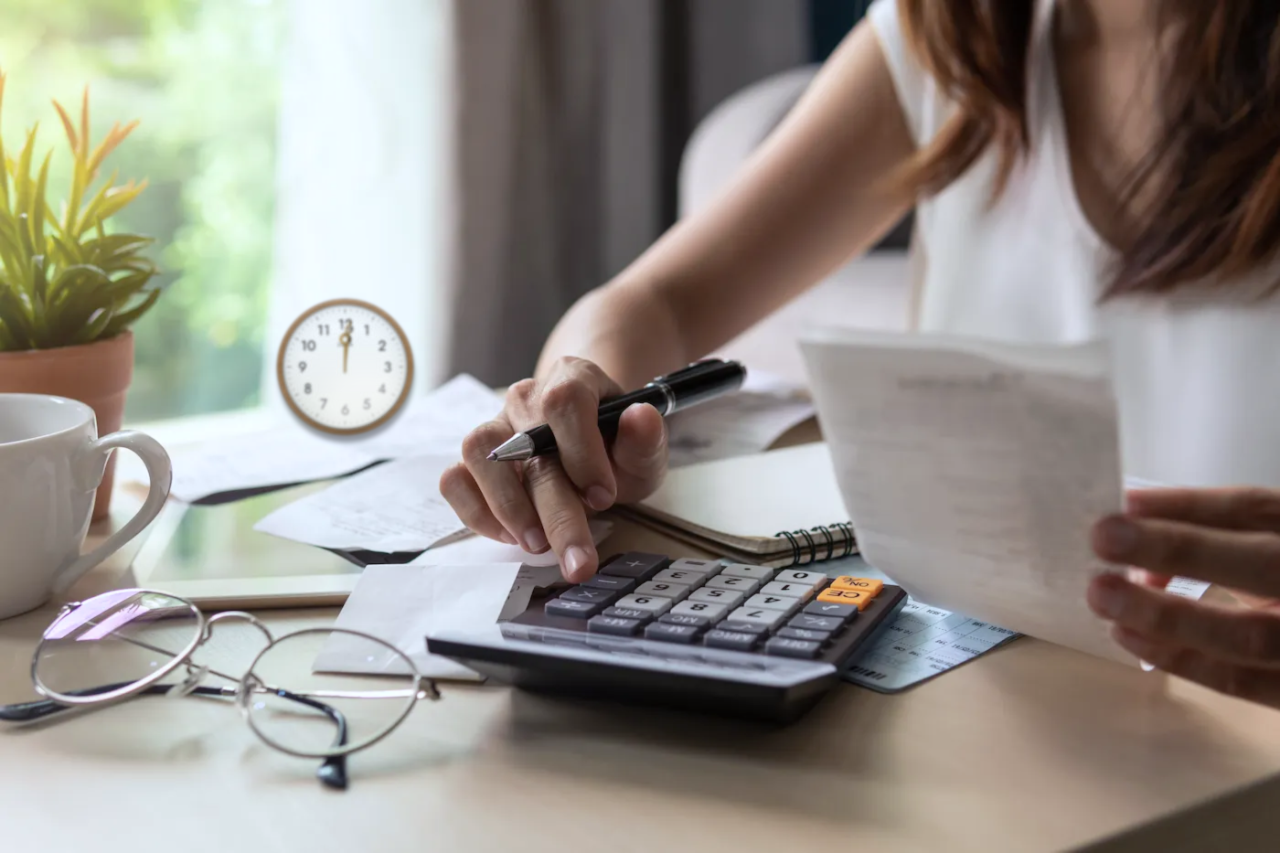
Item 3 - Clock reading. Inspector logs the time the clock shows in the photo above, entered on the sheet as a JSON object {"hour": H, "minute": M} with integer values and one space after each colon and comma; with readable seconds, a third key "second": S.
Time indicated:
{"hour": 12, "minute": 1}
